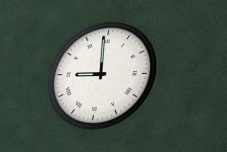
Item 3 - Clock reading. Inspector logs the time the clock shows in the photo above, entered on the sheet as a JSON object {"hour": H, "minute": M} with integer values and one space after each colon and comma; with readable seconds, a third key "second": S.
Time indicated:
{"hour": 8, "minute": 59}
